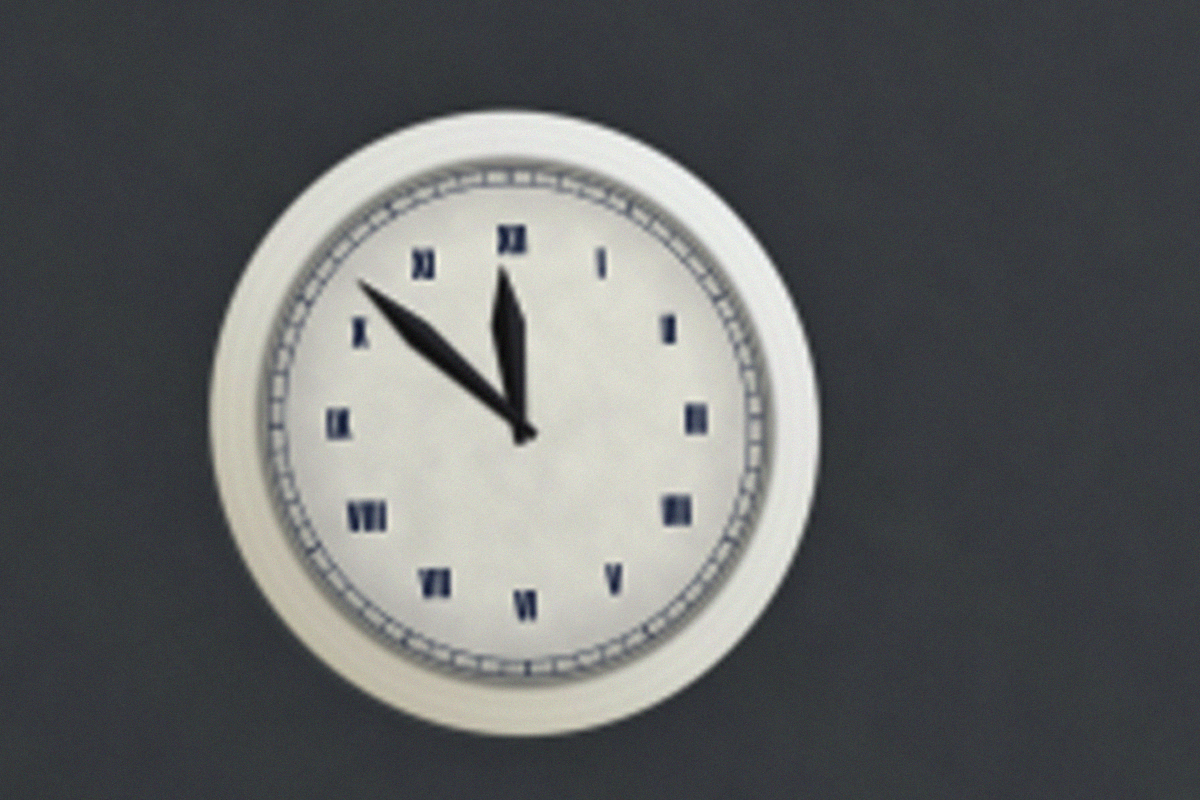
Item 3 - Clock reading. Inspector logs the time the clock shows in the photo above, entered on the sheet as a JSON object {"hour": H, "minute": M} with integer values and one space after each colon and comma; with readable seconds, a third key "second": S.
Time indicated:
{"hour": 11, "minute": 52}
